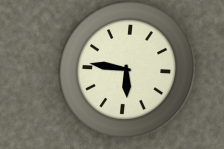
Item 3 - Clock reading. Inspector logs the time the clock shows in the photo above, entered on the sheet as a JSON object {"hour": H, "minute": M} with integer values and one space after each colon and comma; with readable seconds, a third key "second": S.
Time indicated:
{"hour": 5, "minute": 46}
